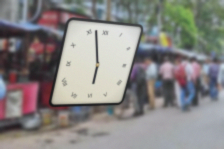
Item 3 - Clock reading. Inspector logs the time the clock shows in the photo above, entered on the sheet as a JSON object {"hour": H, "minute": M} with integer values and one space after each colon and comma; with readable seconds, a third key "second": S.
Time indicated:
{"hour": 5, "minute": 57}
